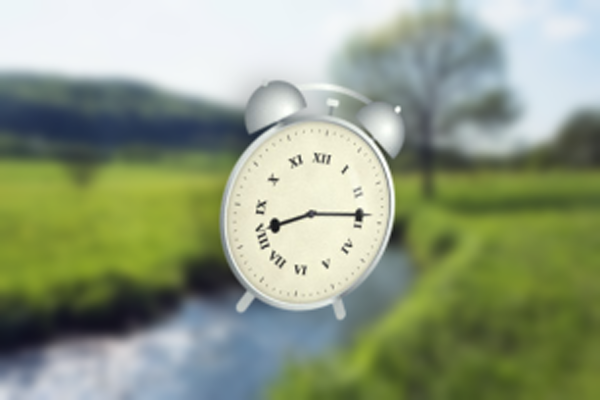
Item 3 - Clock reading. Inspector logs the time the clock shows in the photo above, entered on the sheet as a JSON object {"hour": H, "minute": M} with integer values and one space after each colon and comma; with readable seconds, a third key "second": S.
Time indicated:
{"hour": 8, "minute": 14}
